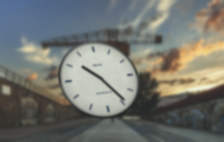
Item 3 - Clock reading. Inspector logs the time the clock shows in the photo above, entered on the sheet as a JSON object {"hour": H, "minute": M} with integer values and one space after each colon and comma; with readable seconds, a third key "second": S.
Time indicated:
{"hour": 10, "minute": 24}
